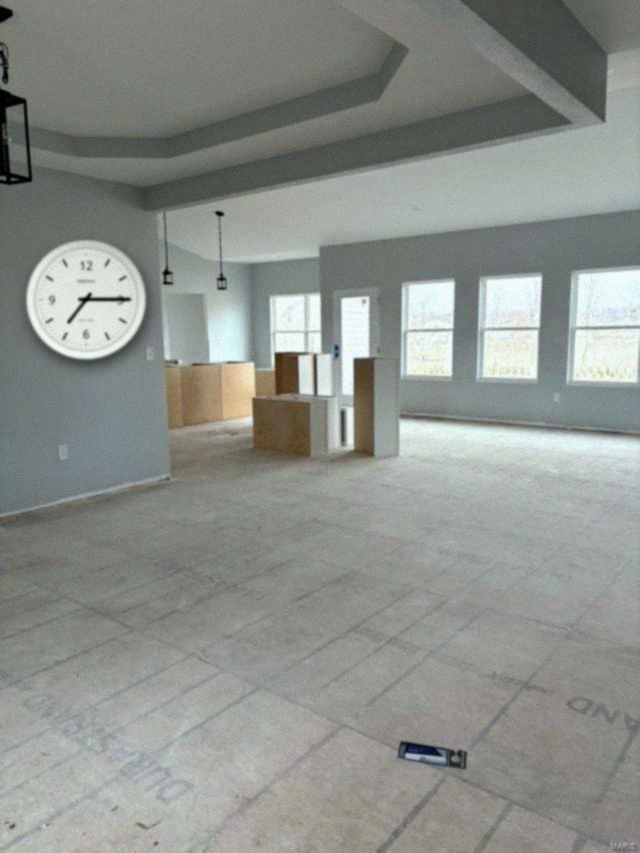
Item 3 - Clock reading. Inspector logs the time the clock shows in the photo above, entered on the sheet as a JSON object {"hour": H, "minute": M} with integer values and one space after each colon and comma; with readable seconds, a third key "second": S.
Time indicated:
{"hour": 7, "minute": 15}
